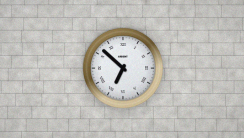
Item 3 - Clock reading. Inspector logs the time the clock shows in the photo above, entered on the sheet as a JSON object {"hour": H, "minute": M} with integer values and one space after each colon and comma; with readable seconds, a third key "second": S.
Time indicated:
{"hour": 6, "minute": 52}
